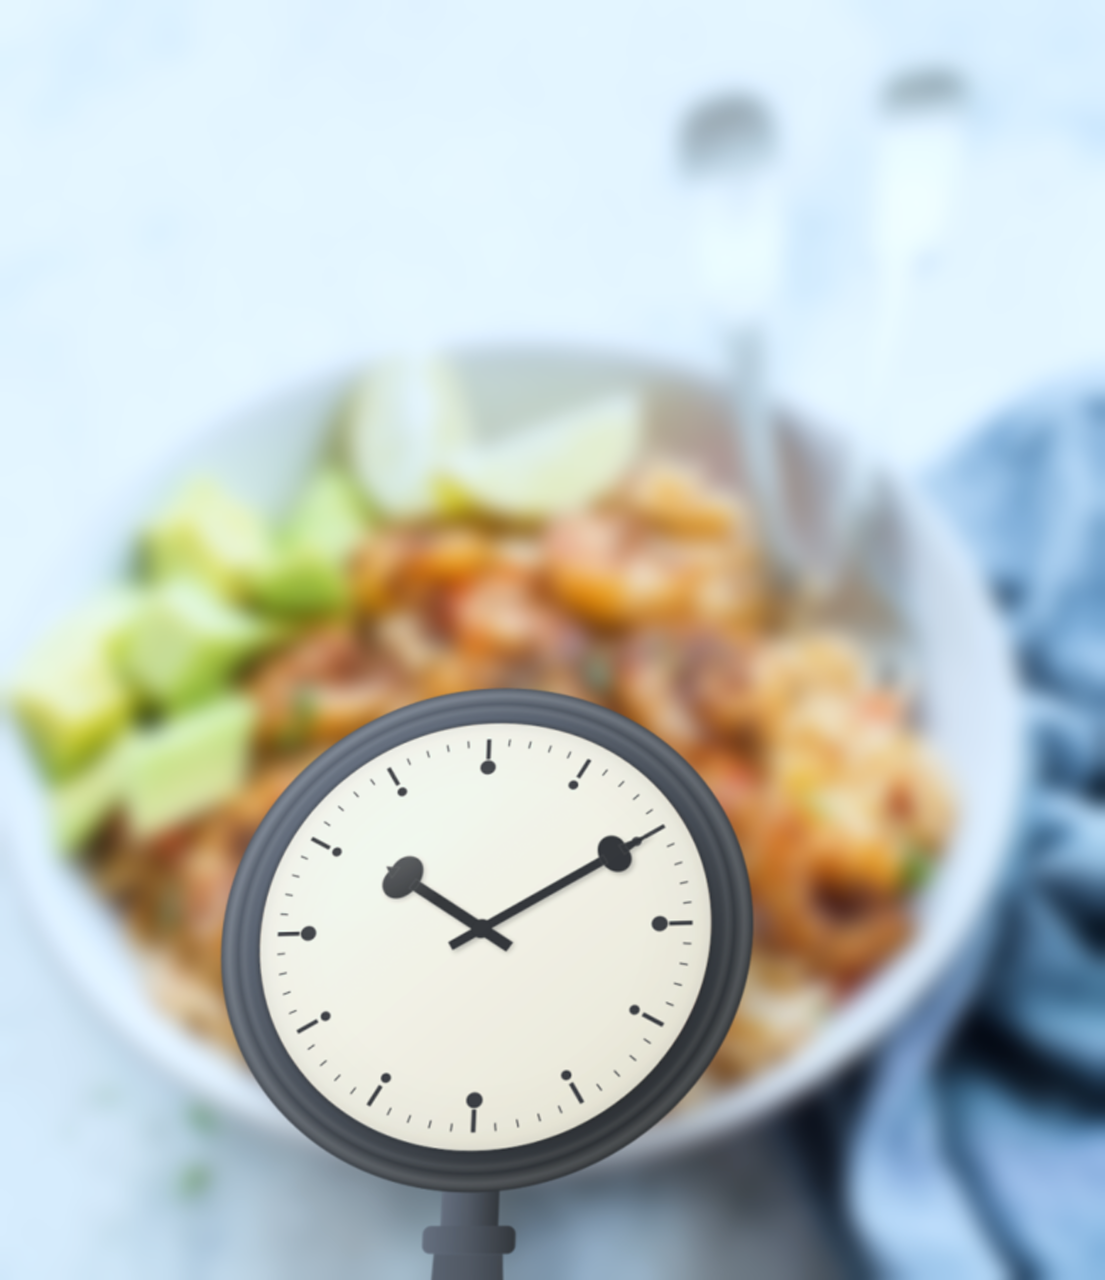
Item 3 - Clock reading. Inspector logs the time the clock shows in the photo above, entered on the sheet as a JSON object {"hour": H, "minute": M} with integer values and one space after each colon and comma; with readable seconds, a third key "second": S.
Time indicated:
{"hour": 10, "minute": 10}
